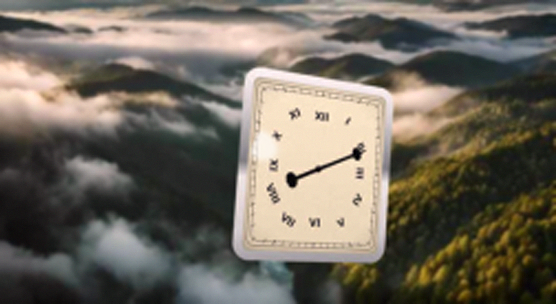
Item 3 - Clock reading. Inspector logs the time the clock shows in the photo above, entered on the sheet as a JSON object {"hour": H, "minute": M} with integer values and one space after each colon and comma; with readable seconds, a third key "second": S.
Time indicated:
{"hour": 8, "minute": 11}
